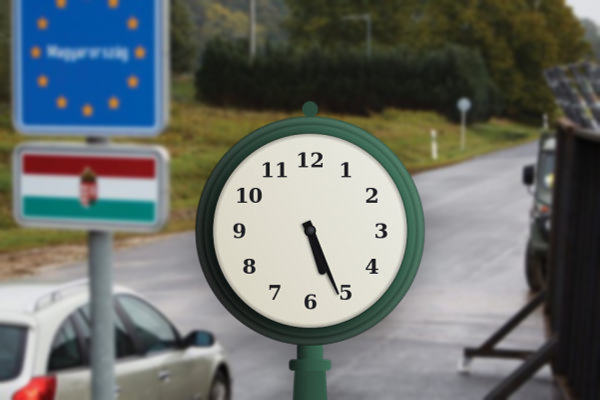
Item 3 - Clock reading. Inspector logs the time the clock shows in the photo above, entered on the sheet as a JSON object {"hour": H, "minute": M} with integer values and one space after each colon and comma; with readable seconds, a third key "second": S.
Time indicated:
{"hour": 5, "minute": 26}
